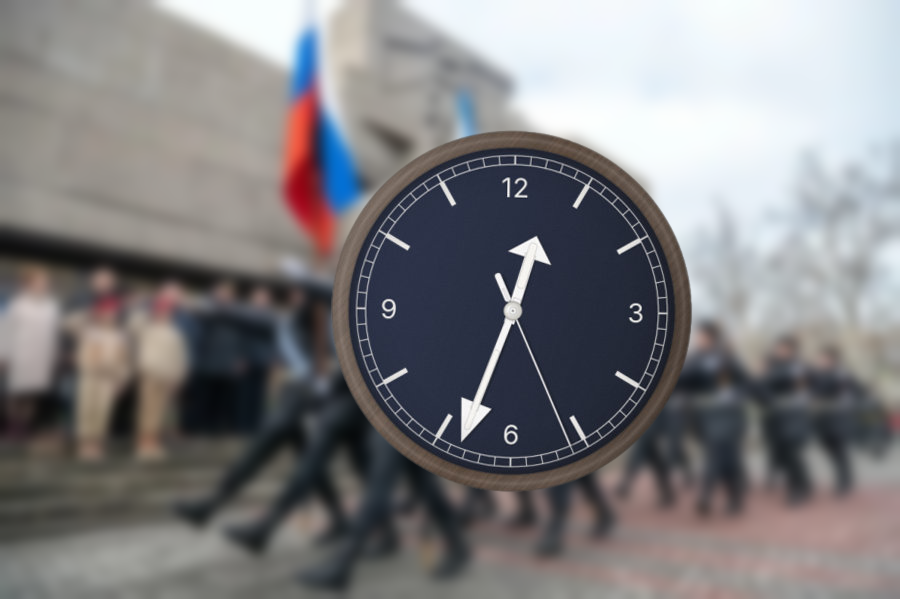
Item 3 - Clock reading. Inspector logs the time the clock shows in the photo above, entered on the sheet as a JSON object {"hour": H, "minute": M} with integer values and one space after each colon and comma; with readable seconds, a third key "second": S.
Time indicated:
{"hour": 12, "minute": 33, "second": 26}
